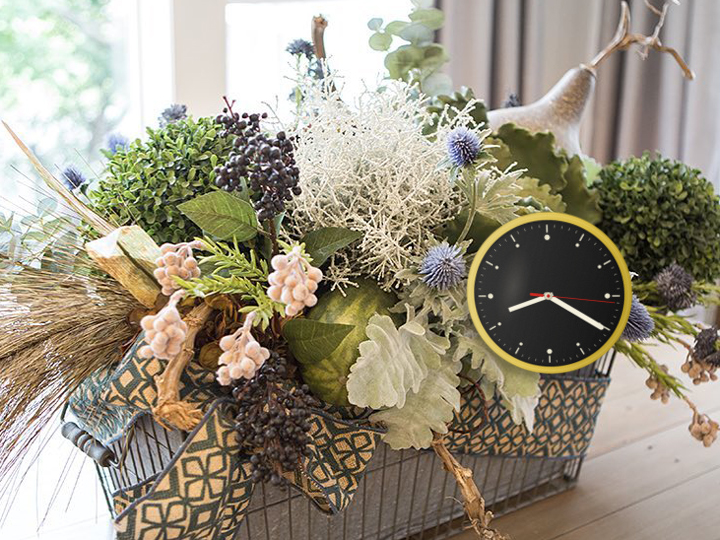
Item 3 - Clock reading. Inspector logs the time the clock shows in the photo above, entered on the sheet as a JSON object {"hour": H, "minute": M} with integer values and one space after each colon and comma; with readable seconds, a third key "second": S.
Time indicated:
{"hour": 8, "minute": 20, "second": 16}
